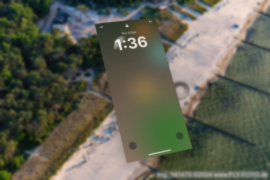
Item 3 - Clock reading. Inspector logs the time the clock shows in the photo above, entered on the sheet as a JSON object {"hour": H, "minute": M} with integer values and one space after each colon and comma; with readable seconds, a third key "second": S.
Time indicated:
{"hour": 1, "minute": 36}
